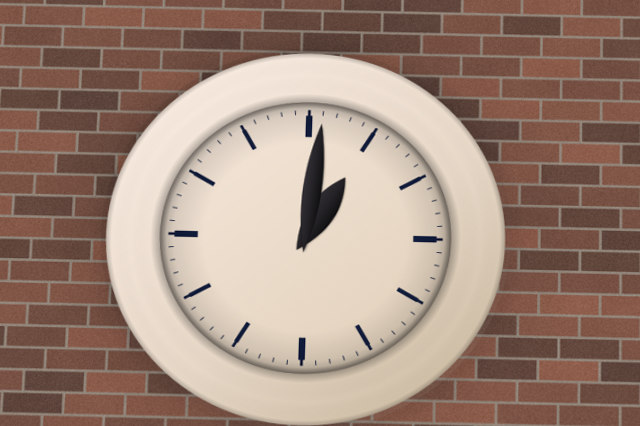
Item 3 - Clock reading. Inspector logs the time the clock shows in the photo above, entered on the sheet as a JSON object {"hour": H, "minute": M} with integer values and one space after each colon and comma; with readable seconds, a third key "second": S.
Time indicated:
{"hour": 1, "minute": 1}
